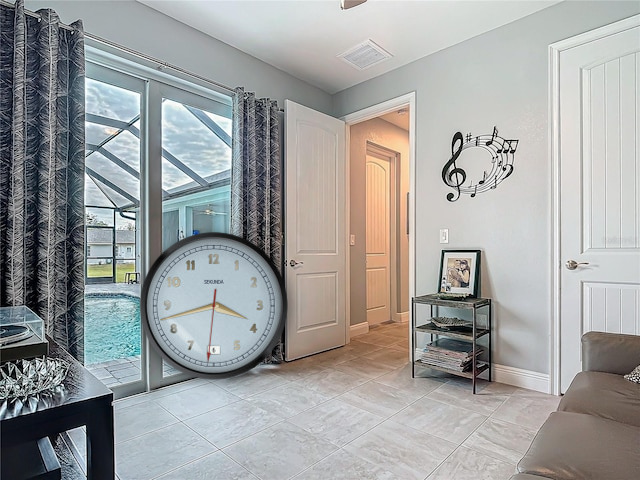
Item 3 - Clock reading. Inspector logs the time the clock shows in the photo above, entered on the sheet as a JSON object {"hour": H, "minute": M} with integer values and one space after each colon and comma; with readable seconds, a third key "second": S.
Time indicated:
{"hour": 3, "minute": 42, "second": 31}
